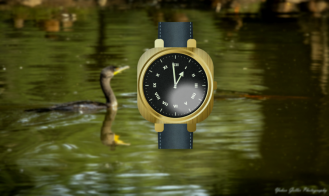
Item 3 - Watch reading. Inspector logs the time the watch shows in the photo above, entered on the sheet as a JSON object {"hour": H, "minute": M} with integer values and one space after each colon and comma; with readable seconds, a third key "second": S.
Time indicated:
{"hour": 12, "minute": 59}
